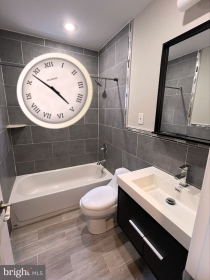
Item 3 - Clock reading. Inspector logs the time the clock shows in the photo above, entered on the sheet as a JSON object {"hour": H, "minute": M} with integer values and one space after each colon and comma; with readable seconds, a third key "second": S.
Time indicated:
{"hour": 4, "minute": 53}
